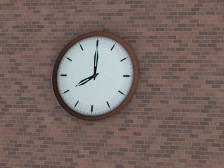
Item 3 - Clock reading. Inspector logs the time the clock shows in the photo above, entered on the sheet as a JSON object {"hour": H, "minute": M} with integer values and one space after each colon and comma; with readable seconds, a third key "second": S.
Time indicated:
{"hour": 8, "minute": 0}
